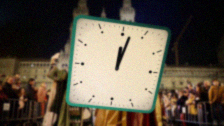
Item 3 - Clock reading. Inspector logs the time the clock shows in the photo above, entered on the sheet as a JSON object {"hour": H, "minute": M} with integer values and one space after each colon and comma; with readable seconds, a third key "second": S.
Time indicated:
{"hour": 12, "minute": 2}
